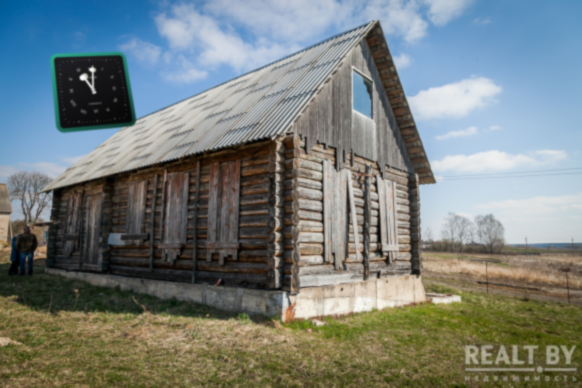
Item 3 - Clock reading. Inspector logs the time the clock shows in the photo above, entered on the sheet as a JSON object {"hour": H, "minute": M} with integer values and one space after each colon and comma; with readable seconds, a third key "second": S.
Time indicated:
{"hour": 11, "minute": 1}
